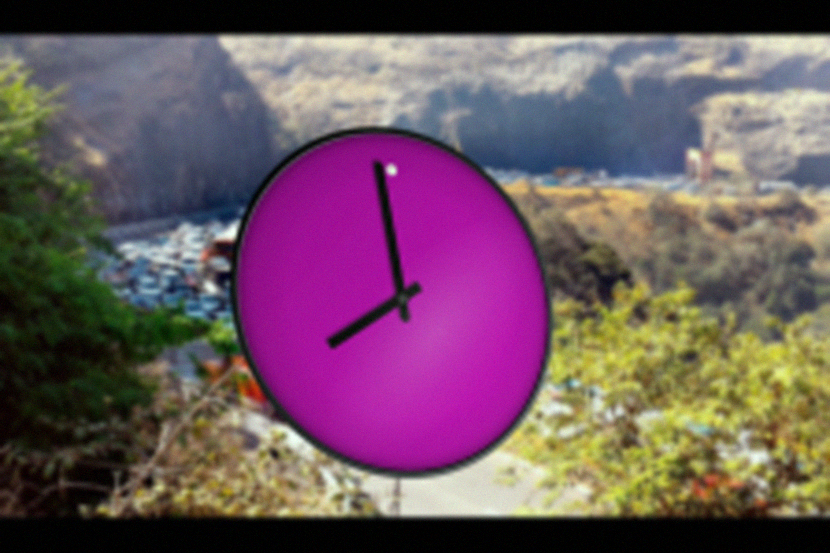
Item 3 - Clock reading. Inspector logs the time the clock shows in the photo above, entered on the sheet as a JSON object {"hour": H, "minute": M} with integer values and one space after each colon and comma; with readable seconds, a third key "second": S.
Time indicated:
{"hour": 7, "minute": 59}
